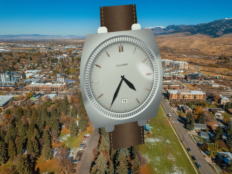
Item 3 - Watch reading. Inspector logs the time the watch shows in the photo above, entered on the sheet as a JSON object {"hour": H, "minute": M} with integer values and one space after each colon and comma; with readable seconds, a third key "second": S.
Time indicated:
{"hour": 4, "minute": 35}
